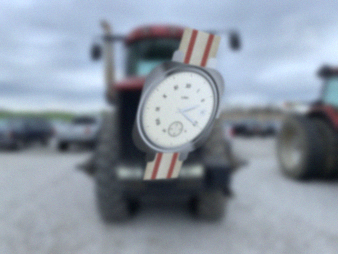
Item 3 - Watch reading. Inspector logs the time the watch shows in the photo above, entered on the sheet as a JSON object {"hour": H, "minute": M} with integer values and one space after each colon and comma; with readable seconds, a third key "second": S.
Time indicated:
{"hour": 2, "minute": 20}
